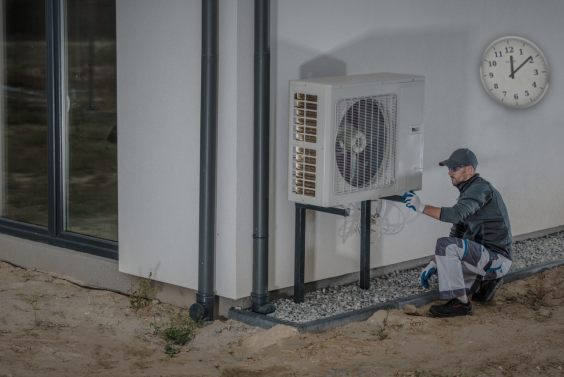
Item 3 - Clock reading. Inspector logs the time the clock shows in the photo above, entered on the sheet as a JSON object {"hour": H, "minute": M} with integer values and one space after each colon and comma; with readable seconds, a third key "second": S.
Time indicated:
{"hour": 12, "minute": 9}
